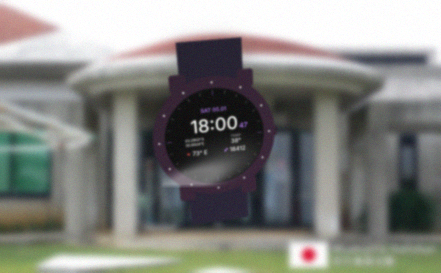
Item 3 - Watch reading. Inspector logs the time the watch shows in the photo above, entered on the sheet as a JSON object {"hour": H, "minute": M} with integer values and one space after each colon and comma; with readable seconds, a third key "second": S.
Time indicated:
{"hour": 18, "minute": 0}
